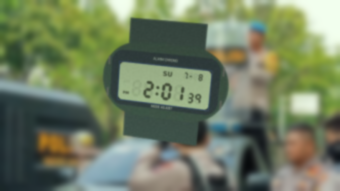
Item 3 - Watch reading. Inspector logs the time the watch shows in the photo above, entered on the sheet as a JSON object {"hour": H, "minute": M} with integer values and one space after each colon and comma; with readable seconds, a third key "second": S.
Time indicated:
{"hour": 2, "minute": 1, "second": 39}
